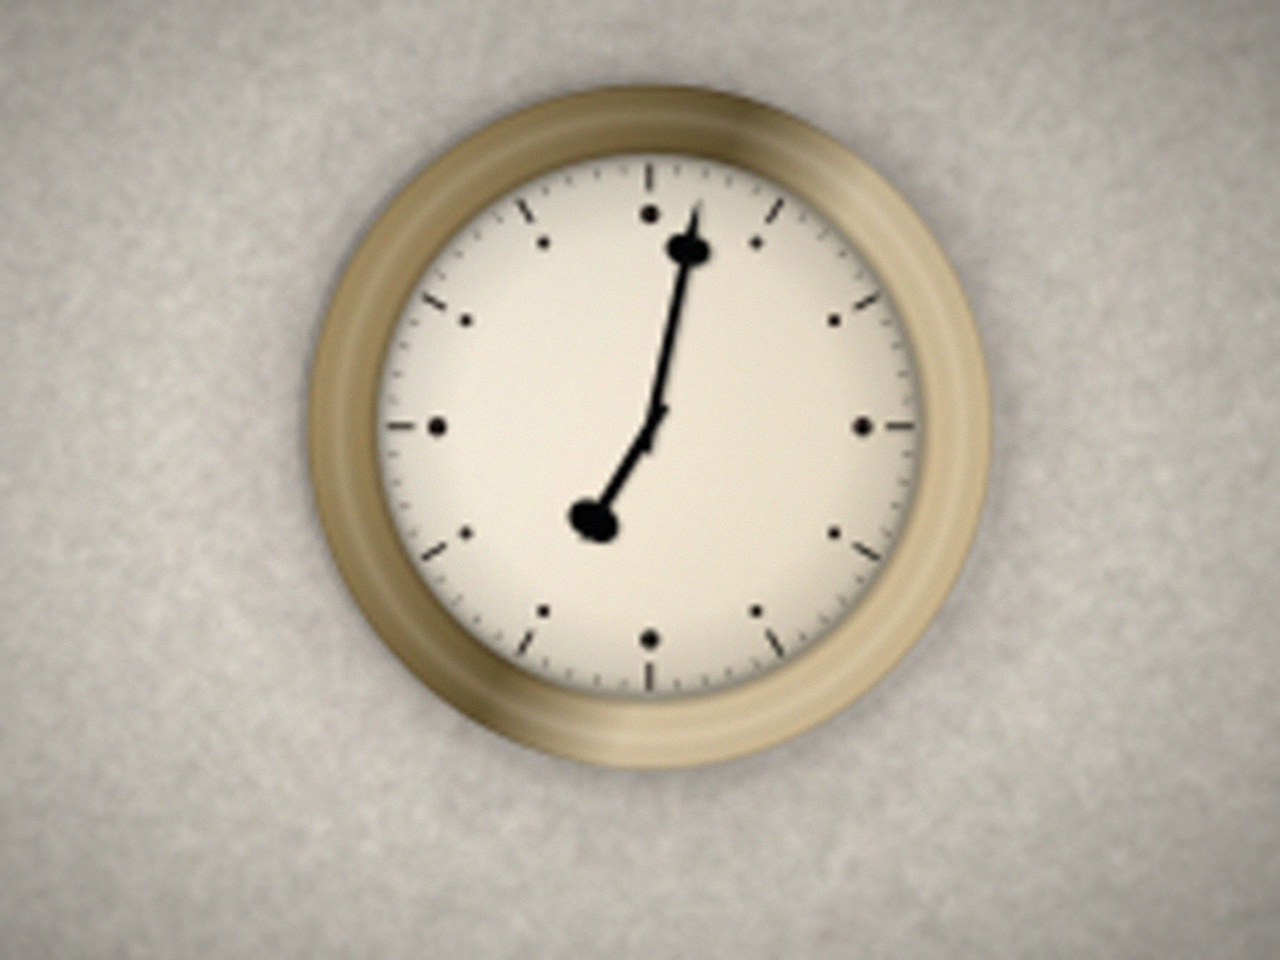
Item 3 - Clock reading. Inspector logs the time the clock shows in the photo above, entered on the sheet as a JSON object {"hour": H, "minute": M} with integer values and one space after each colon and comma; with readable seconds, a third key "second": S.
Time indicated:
{"hour": 7, "minute": 2}
